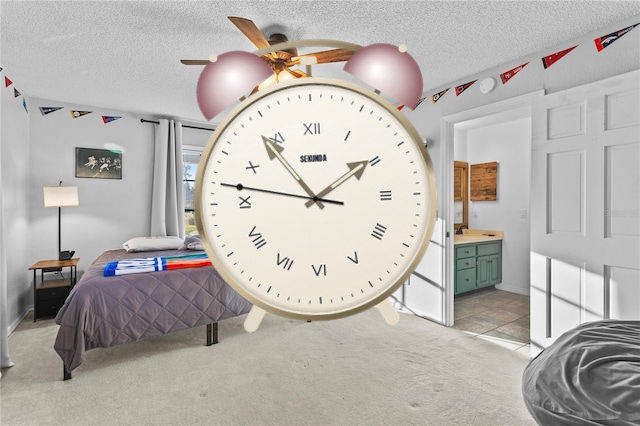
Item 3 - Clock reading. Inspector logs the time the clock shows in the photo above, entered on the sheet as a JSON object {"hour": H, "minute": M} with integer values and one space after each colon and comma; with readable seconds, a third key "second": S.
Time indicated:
{"hour": 1, "minute": 53, "second": 47}
